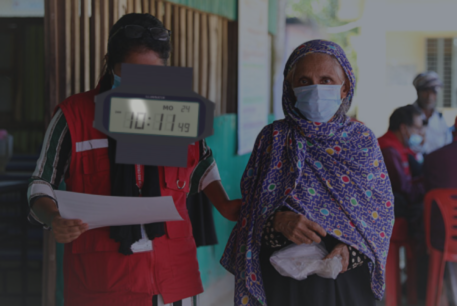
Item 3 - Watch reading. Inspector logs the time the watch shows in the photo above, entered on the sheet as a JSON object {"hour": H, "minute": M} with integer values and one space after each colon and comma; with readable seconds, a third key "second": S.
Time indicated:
{"hour": 10, "minute": 11}
